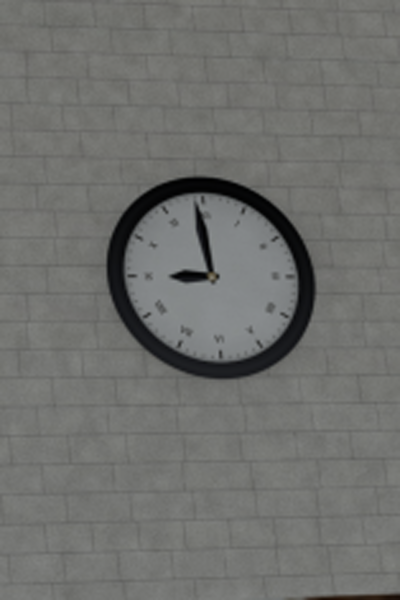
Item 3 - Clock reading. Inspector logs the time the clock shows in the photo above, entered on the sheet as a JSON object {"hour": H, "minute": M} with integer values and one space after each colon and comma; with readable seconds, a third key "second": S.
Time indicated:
{"hour": 8, "minute": 59}
